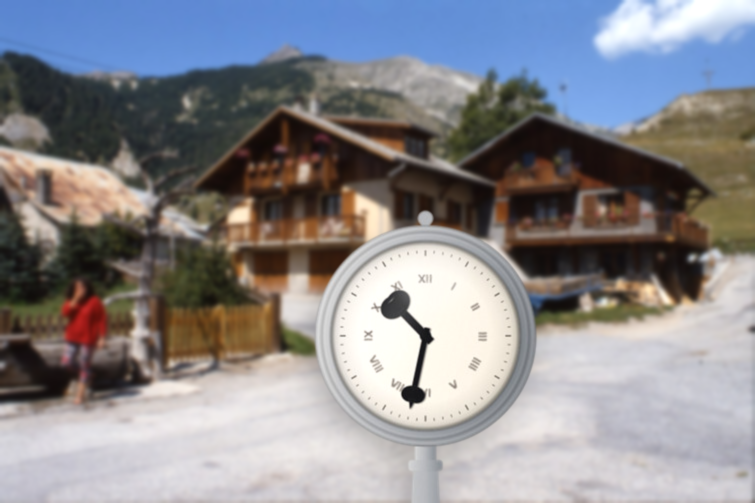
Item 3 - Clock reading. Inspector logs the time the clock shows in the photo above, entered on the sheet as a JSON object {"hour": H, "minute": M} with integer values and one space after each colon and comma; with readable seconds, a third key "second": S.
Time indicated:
{"hour": 10, "minute": 32}
